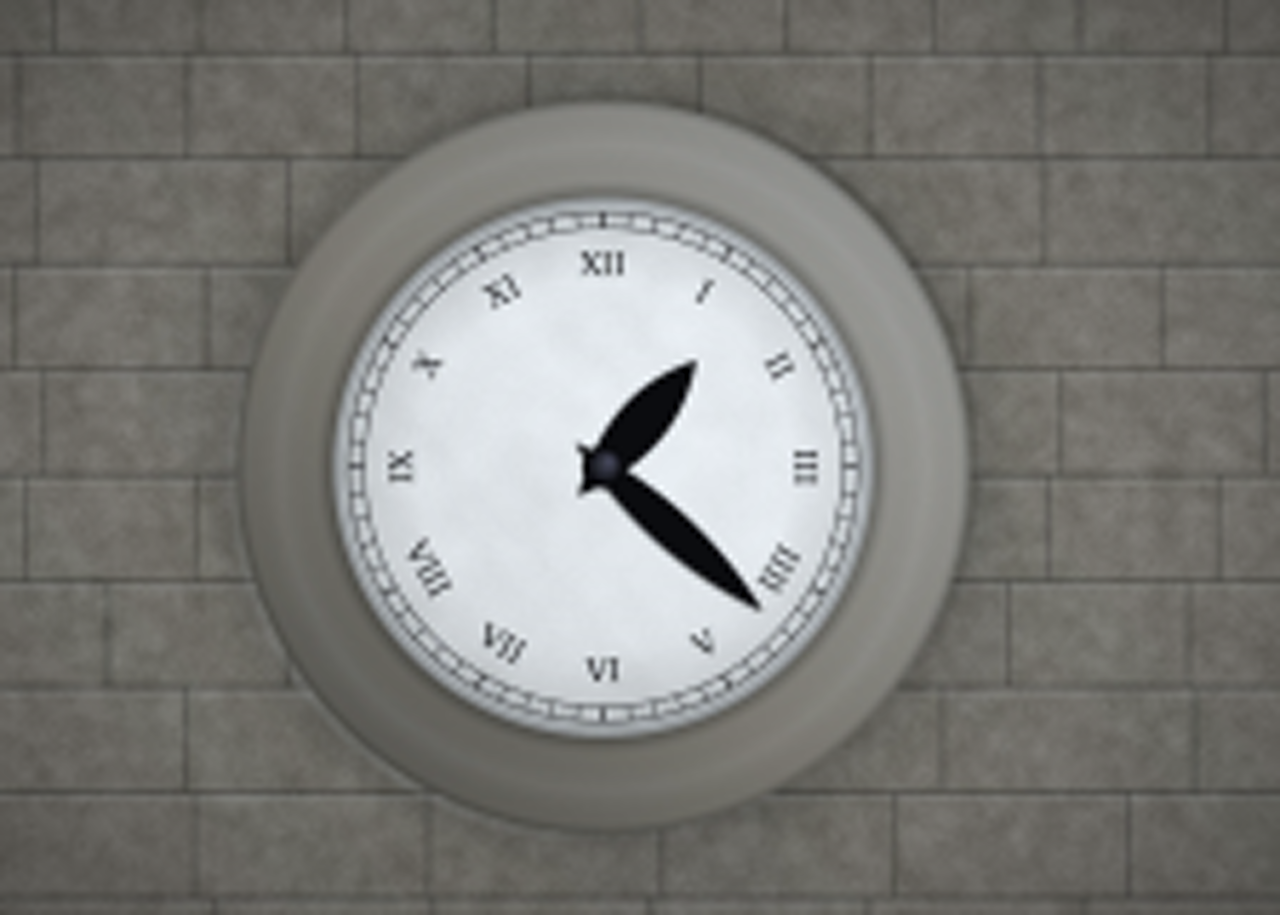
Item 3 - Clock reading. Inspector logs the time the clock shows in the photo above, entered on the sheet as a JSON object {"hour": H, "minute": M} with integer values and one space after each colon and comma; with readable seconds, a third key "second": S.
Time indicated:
{"hour": 1, "minute": 22}
